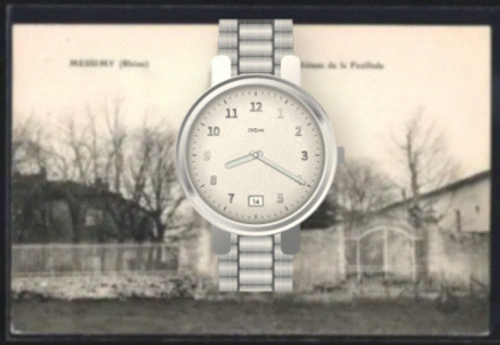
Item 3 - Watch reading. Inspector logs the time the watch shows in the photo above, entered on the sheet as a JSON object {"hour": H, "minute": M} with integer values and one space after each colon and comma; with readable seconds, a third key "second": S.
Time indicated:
{"hour": 8, "minute": 20}
